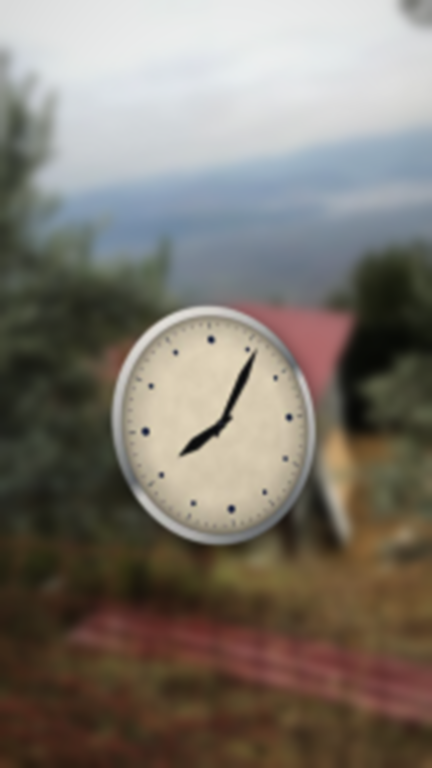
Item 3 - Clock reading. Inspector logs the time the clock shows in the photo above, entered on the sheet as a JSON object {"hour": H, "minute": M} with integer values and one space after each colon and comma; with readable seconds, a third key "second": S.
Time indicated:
{"hour": 8, "minute": 6}
